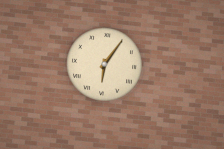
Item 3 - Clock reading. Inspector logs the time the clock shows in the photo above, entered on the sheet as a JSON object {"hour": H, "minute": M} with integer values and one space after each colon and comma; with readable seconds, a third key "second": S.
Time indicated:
{"hour": 6, "minute": 5}
